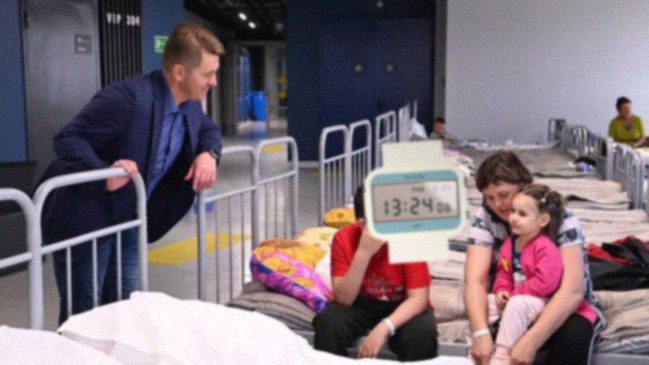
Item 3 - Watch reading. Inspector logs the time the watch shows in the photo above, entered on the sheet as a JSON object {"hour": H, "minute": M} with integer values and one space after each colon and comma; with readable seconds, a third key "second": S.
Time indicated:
{"hour": 13, "minute": 24}
